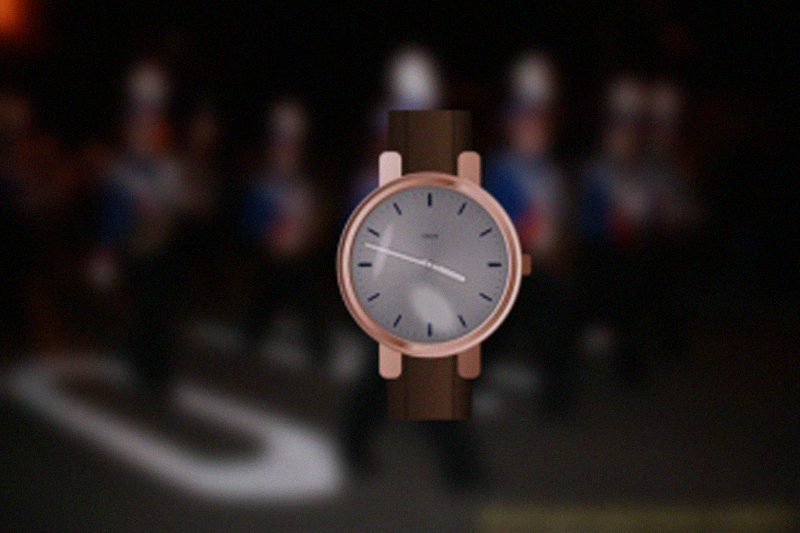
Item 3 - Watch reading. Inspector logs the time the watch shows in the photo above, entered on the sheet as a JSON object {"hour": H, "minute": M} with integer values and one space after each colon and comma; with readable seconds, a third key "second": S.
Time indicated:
{"hour": 3, "minute": 48}
